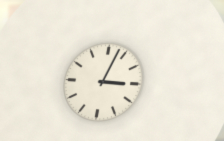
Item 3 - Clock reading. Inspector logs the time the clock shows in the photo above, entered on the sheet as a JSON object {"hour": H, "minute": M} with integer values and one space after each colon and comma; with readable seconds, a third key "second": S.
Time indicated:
{"hour": 3, "minute": 3}
